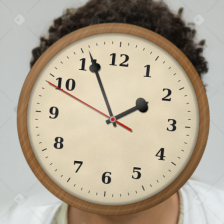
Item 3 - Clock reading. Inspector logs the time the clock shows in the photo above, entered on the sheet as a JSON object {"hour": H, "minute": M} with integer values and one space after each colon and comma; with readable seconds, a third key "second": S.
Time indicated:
{"hour": 1, "minute": 55, "second": 49}
